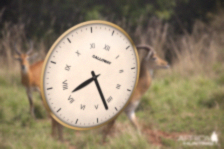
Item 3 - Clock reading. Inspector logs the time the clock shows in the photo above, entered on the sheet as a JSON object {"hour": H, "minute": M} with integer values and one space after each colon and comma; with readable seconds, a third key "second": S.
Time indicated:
{"hour": 7, "minute": 22}
